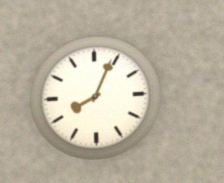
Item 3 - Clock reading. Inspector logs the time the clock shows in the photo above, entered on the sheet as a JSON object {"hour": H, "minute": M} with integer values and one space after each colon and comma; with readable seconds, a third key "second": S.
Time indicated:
{"hour": 8, "minute": 4}
